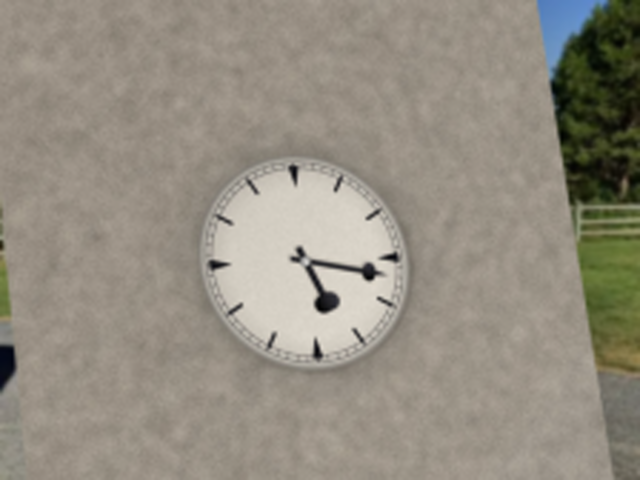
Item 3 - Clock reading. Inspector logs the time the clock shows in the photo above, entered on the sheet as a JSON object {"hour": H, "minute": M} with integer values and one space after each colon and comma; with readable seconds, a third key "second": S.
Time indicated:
{"hour": 5, "minute": 17}
